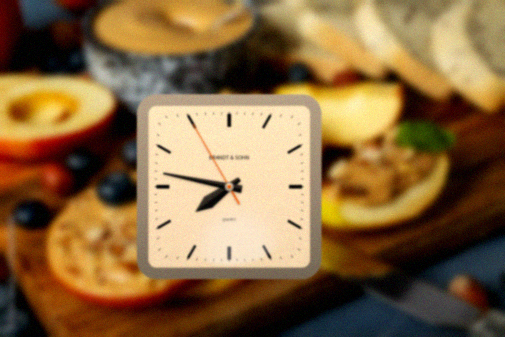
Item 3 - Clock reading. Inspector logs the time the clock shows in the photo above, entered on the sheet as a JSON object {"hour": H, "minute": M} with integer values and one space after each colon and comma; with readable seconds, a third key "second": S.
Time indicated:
{"hour": 7, "minute": 46, "second": 55}
